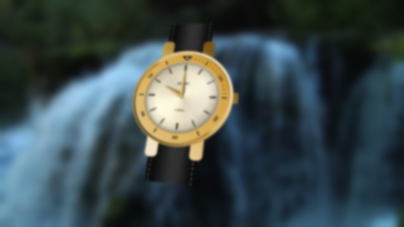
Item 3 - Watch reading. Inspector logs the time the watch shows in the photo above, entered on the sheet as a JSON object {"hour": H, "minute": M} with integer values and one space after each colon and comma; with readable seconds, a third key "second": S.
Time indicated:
{"hour": 10, "minute": 0}
